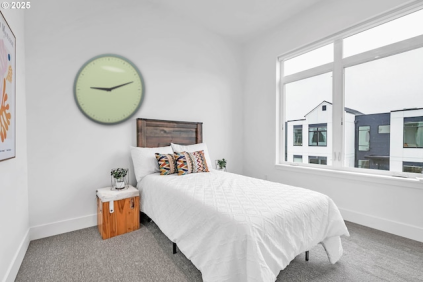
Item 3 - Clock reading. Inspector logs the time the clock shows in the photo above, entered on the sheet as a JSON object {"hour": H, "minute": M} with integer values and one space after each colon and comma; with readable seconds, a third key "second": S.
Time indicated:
{"hour": 9, "minute": 12}
